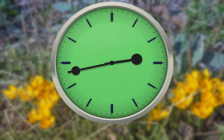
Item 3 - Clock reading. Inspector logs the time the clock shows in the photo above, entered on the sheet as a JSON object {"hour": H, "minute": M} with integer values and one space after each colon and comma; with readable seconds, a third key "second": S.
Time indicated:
{"hour": 2, "minute": 43}
